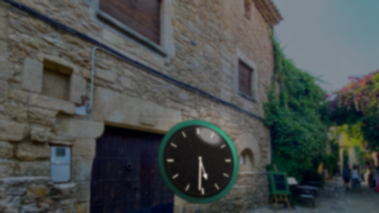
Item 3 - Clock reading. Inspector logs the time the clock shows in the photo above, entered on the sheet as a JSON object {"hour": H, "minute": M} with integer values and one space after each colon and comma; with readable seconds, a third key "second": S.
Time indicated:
{"hour": 5, "minute": 31}
